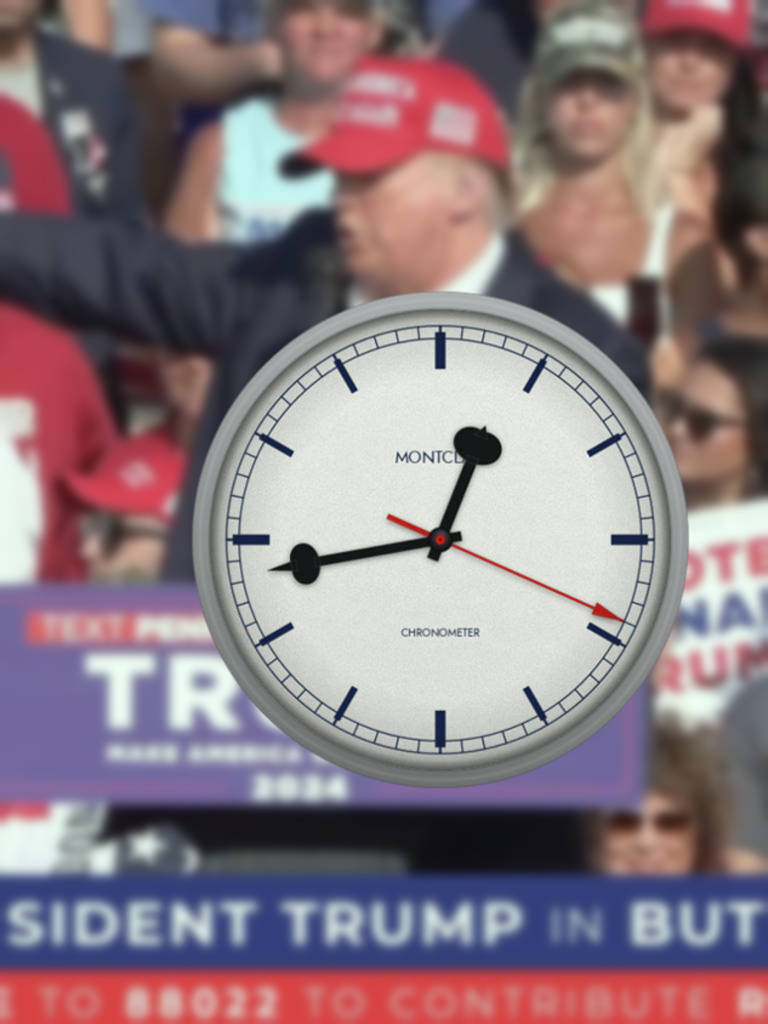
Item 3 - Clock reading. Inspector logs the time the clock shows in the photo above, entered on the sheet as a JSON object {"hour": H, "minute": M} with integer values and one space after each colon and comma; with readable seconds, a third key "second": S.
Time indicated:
{"hour": 12, "minute": 43, "second": 19}
